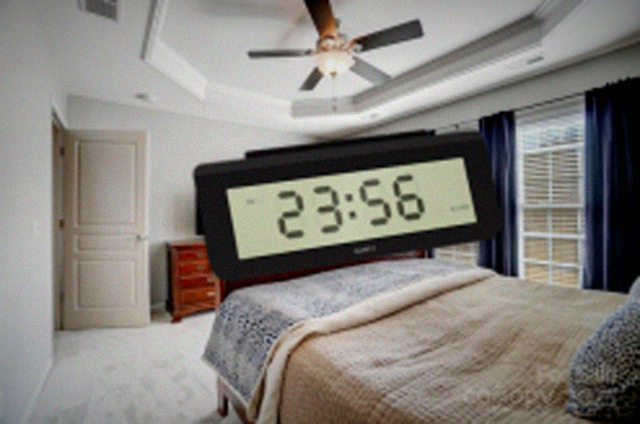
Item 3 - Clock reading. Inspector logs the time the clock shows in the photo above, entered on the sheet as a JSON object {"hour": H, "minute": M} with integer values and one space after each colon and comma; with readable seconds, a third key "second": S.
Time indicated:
{"hour": 23, "minute": 56}
